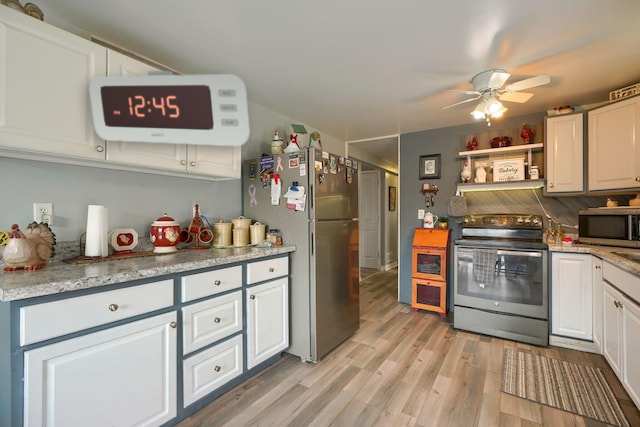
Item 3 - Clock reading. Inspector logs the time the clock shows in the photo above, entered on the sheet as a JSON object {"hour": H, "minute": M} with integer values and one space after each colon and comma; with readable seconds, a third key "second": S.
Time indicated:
{"hour": 12, "minute": 45}
